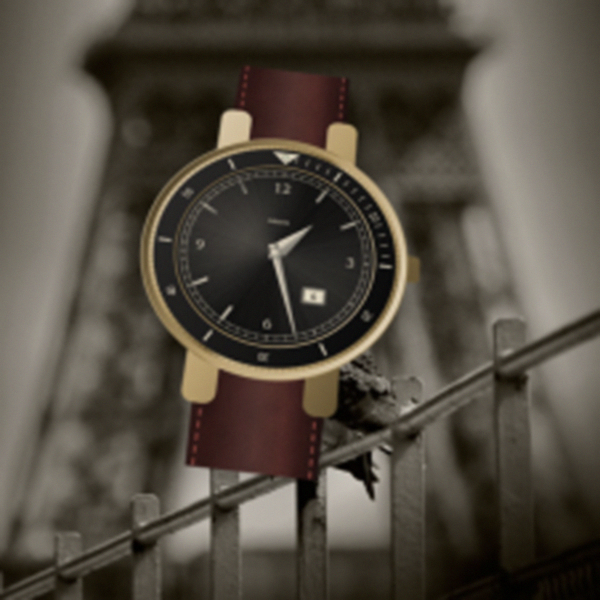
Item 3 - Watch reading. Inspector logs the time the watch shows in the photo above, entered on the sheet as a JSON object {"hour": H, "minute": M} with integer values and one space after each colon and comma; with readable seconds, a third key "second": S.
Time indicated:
{"hour": 1, "minute": 27}
